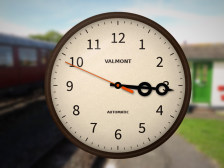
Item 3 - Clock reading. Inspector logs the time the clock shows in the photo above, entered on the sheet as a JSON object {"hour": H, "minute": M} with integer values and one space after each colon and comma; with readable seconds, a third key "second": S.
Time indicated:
{"hour": 3, "minute": 15, "second": 49}
